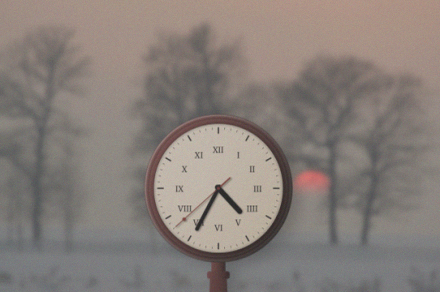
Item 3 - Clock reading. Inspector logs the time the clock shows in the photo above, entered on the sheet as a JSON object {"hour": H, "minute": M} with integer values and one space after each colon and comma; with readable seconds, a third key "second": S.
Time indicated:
{"hour": 4, "minute": 34, "second": 38}
